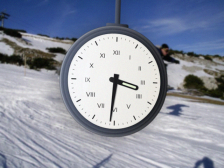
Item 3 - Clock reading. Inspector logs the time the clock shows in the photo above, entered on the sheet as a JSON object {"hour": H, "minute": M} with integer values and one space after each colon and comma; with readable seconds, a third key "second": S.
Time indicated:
{"hour": 3, "minute": 31}
